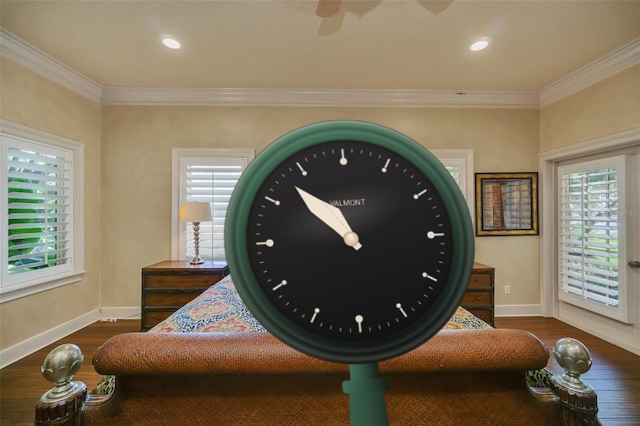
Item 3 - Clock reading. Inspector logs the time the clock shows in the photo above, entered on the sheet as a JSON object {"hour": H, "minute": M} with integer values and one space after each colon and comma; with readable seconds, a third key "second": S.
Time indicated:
{"hour": 10, "minute": 53}
